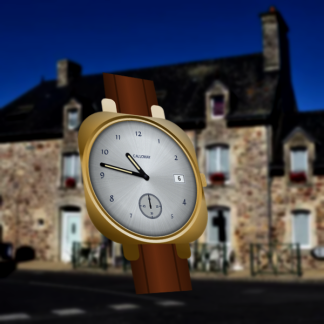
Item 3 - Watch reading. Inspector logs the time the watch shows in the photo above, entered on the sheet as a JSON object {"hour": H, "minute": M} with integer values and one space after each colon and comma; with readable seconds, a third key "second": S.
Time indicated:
{"hour": 10, "minute": 47}
